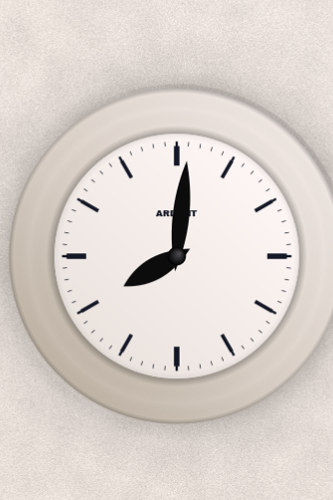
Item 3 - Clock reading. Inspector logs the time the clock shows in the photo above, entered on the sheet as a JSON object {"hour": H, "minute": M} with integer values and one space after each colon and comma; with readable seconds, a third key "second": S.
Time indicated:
{"hour": 8, "minute": 1}
